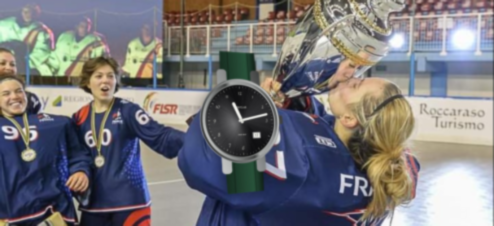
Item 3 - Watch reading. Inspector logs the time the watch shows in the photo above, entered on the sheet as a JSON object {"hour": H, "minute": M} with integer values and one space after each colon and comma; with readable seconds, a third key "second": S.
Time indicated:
{"hour": 11, "minute": 13}
